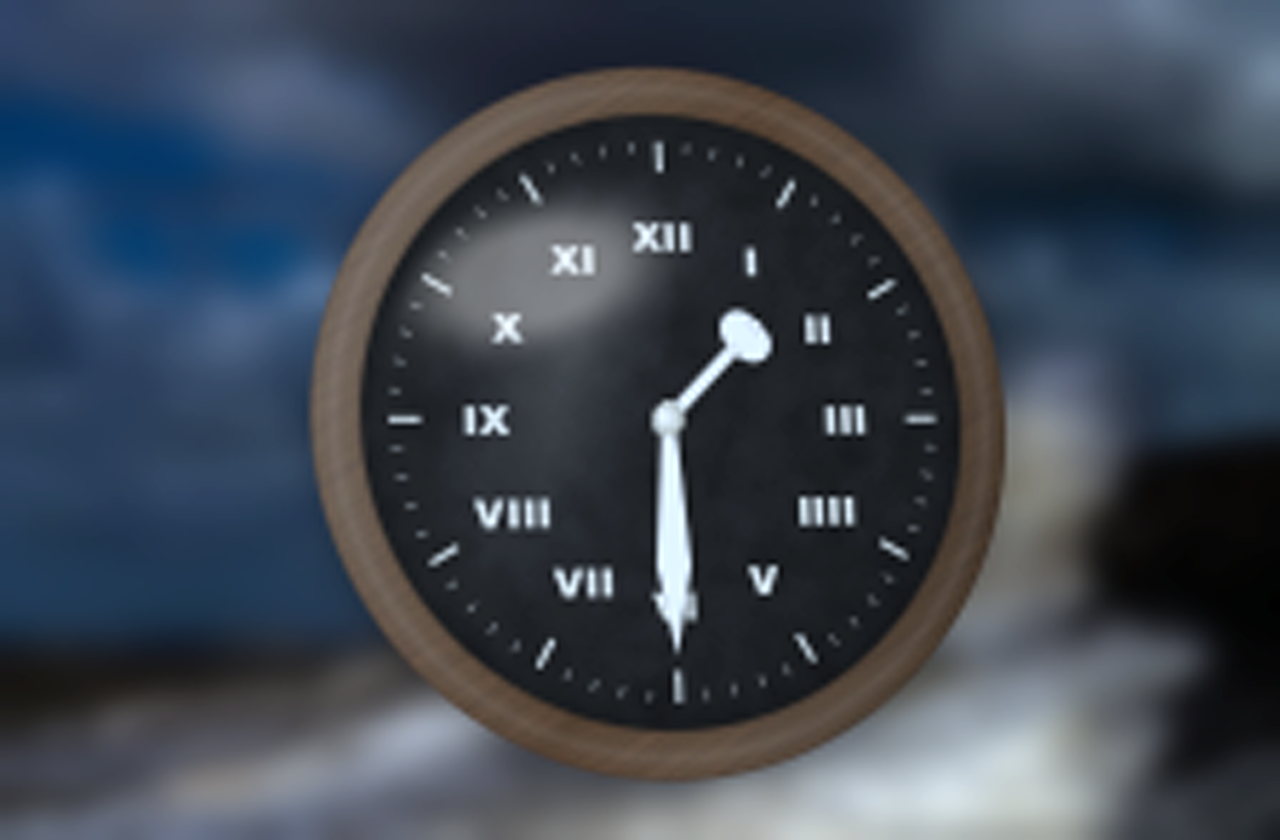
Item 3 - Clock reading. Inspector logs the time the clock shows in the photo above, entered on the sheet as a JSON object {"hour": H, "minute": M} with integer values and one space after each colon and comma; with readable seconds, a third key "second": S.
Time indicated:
{"hour": 1, "minute": 30}
